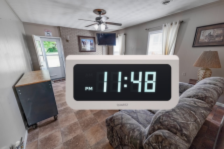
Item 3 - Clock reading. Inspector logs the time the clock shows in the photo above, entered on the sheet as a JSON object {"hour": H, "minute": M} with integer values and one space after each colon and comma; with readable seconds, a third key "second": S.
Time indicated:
{"hour": 11, "minute": 48}
